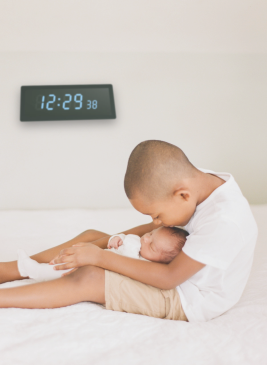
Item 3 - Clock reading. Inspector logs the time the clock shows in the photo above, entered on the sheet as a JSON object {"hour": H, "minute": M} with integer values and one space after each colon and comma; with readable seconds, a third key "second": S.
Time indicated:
{"hour": 12, "minute": 29, "second": 38}
